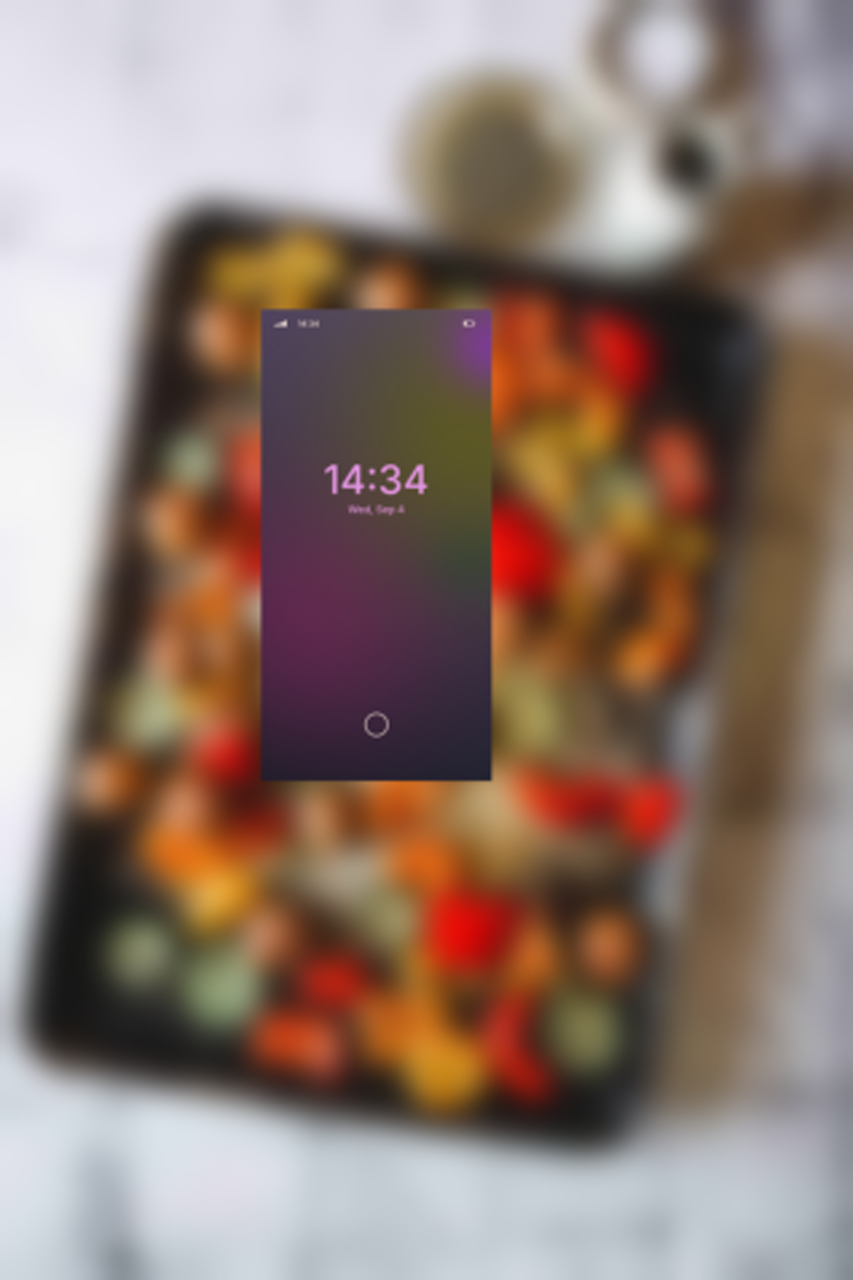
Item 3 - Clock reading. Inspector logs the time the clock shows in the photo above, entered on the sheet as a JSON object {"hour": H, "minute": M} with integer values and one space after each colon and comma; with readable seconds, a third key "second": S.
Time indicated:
{"hour": 14, "minute": 34}
